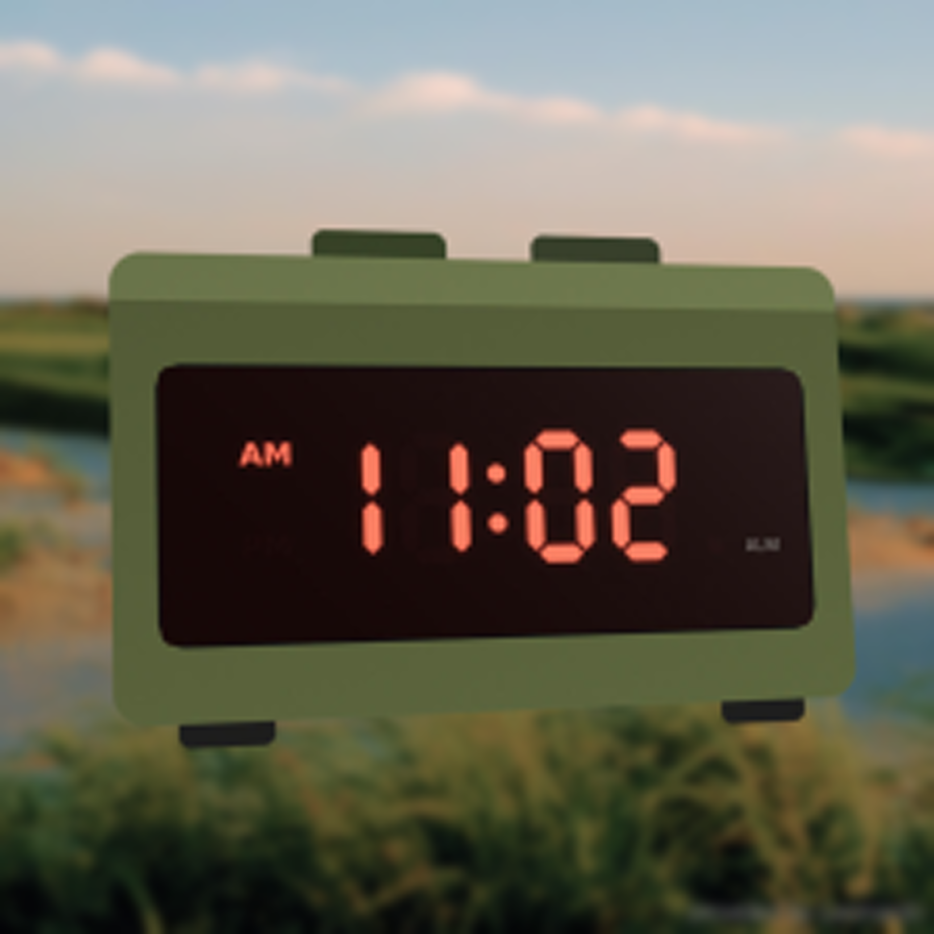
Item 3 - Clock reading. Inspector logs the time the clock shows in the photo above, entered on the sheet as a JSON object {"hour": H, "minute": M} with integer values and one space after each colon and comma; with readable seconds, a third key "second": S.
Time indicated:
{"hour": 11, "minute": 2}
